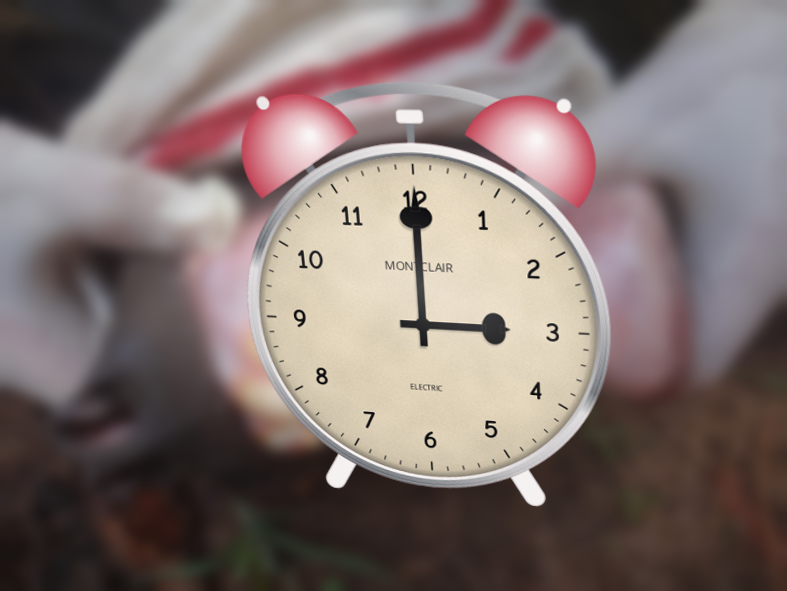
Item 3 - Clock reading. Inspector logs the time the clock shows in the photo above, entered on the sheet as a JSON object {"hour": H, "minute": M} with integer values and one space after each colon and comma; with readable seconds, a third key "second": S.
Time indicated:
{"hour": 3, "minute": 0}
